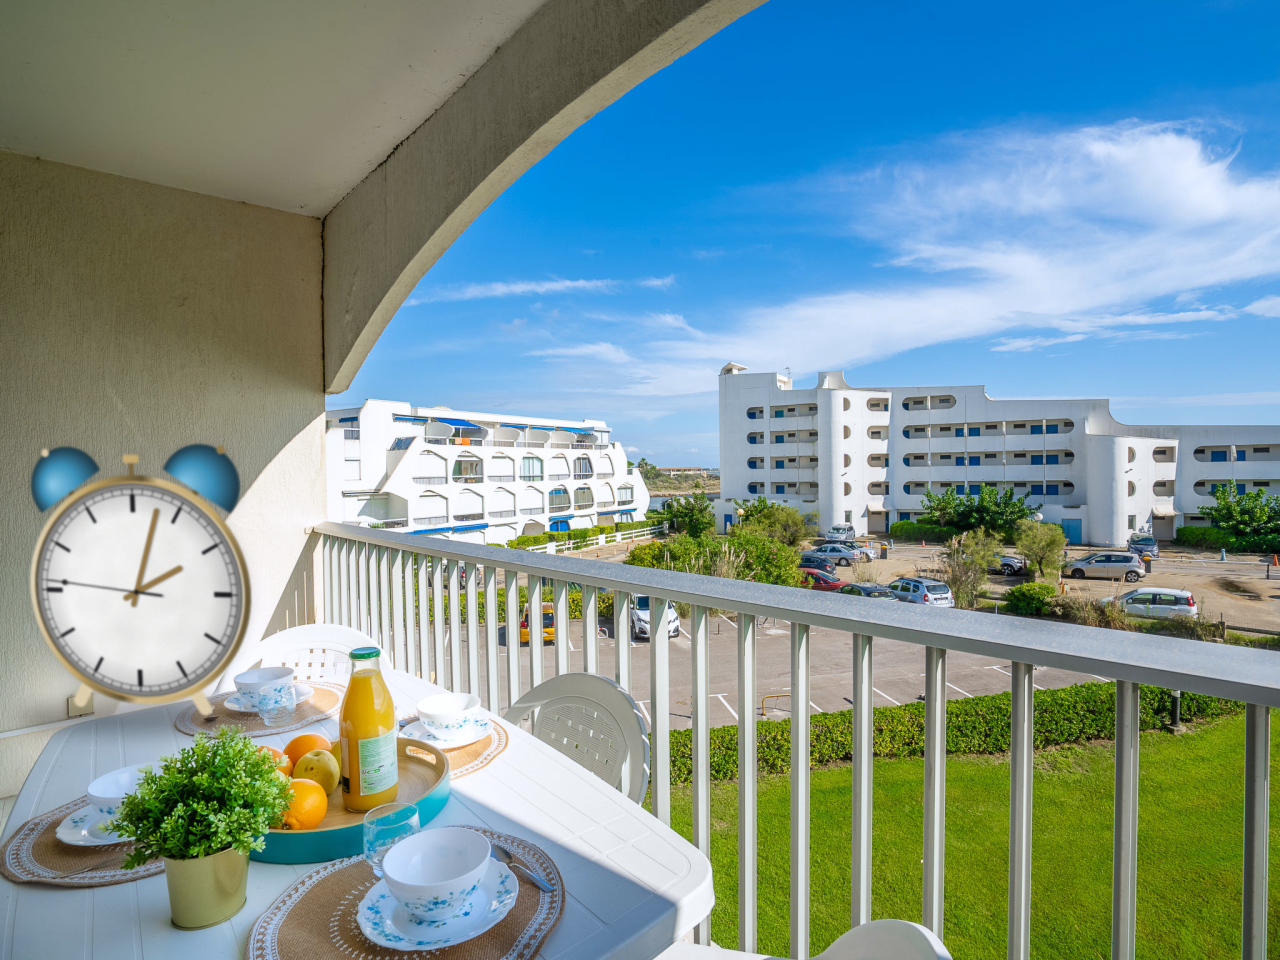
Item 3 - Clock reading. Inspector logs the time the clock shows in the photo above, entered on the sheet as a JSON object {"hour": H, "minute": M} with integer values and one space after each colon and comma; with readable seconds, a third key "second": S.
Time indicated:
{"hour": 2, "minute": 2, "second": 46}
